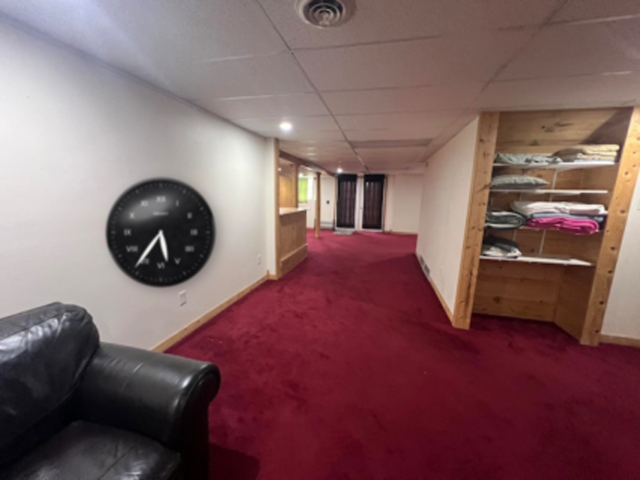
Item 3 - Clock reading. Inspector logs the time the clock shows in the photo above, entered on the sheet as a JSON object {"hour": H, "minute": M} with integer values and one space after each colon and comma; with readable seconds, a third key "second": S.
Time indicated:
{"hour": 5, "minute": 36}
